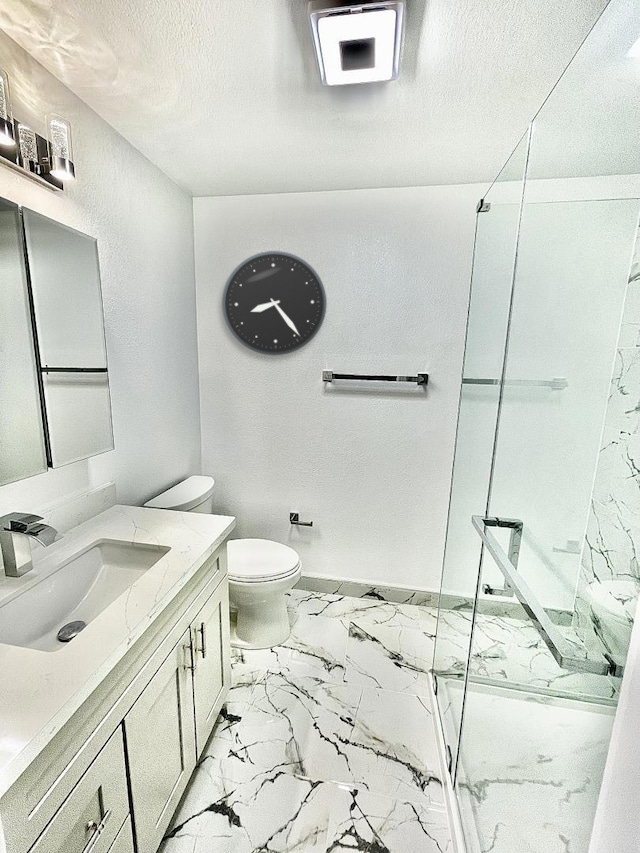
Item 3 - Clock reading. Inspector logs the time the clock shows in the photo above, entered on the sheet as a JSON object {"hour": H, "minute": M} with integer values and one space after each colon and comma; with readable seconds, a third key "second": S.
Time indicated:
{"hour": 8, "minute": 24}
